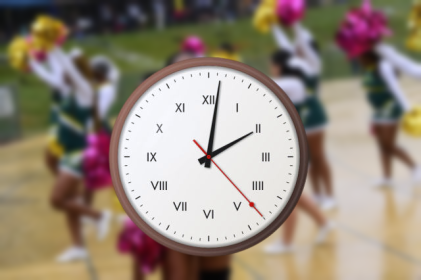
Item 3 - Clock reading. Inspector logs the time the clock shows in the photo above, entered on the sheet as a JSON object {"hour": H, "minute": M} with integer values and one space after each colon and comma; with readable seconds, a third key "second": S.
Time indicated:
{"hour": 2, "minute": 1, "second": 23}
